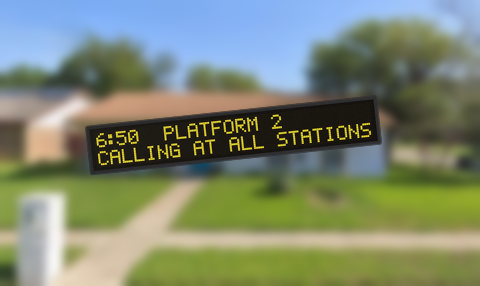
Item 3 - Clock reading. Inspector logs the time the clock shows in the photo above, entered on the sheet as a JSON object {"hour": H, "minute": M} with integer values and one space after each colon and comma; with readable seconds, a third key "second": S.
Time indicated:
{"hour": 6, "minute": 50}
